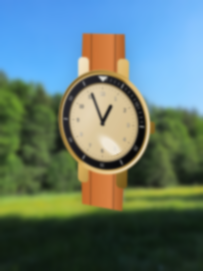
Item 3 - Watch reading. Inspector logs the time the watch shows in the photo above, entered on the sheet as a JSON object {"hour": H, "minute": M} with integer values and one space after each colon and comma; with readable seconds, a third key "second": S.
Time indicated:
{"hour": 12, "minute": 56}
